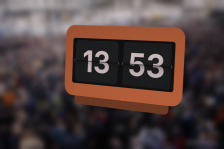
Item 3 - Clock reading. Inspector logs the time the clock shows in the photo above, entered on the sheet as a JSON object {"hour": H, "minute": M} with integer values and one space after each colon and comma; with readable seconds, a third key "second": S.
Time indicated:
{"hour": 13, "minute": 53}
